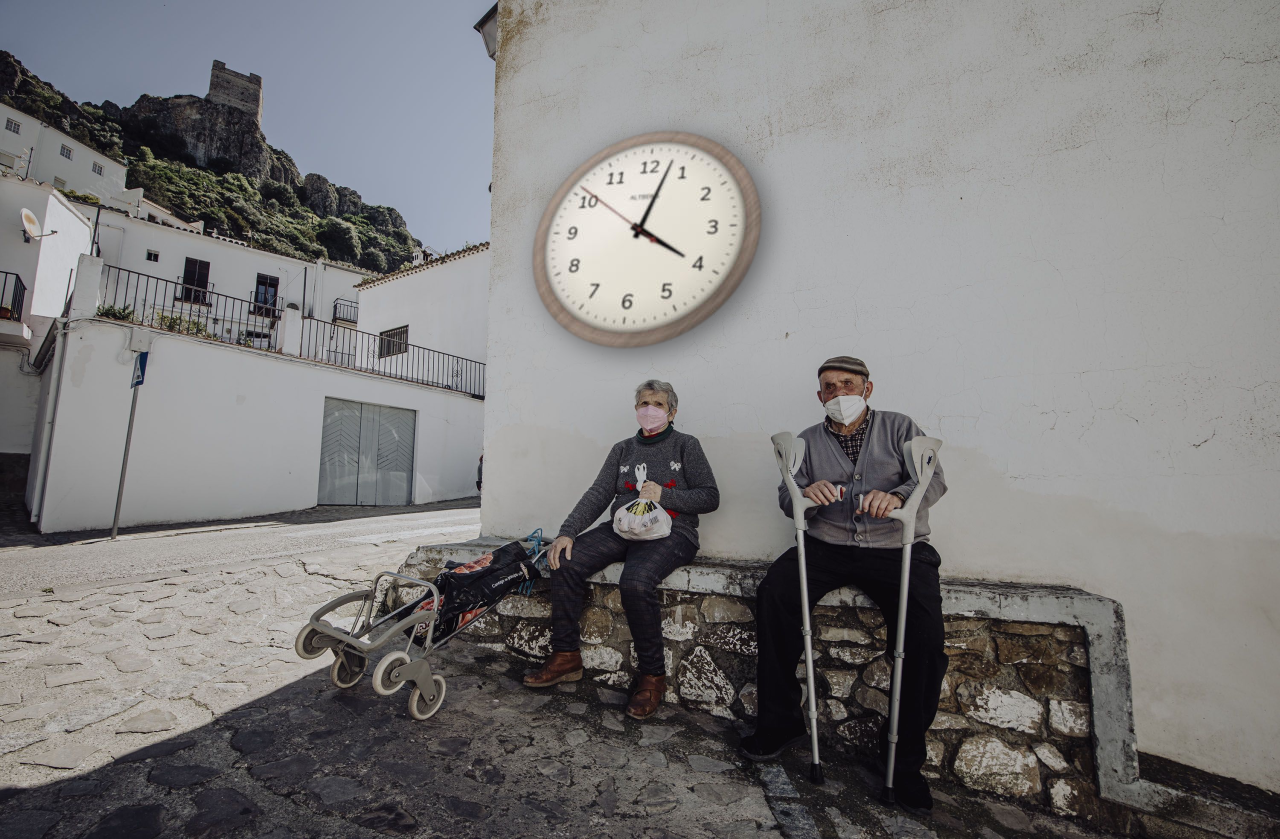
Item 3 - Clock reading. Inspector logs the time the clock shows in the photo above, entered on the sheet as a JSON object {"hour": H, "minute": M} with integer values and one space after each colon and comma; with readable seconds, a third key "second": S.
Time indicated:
{"hour": 4, "minute": 2, "second": 51}
